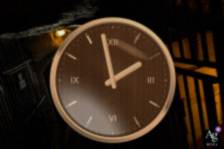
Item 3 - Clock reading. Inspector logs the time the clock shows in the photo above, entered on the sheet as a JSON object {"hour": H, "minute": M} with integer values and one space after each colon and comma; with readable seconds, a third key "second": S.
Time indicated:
{"hour": 1, "minute": 58}
